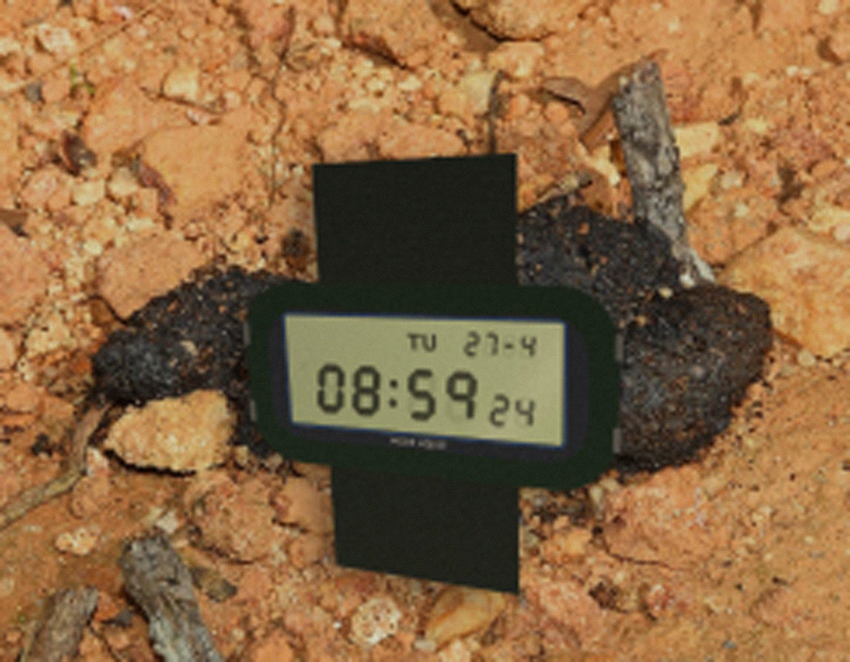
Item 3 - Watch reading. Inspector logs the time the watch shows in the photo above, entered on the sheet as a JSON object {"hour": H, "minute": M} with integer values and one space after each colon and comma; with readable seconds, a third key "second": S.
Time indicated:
{"hour": 8, "minute": 59, "second": 24}
